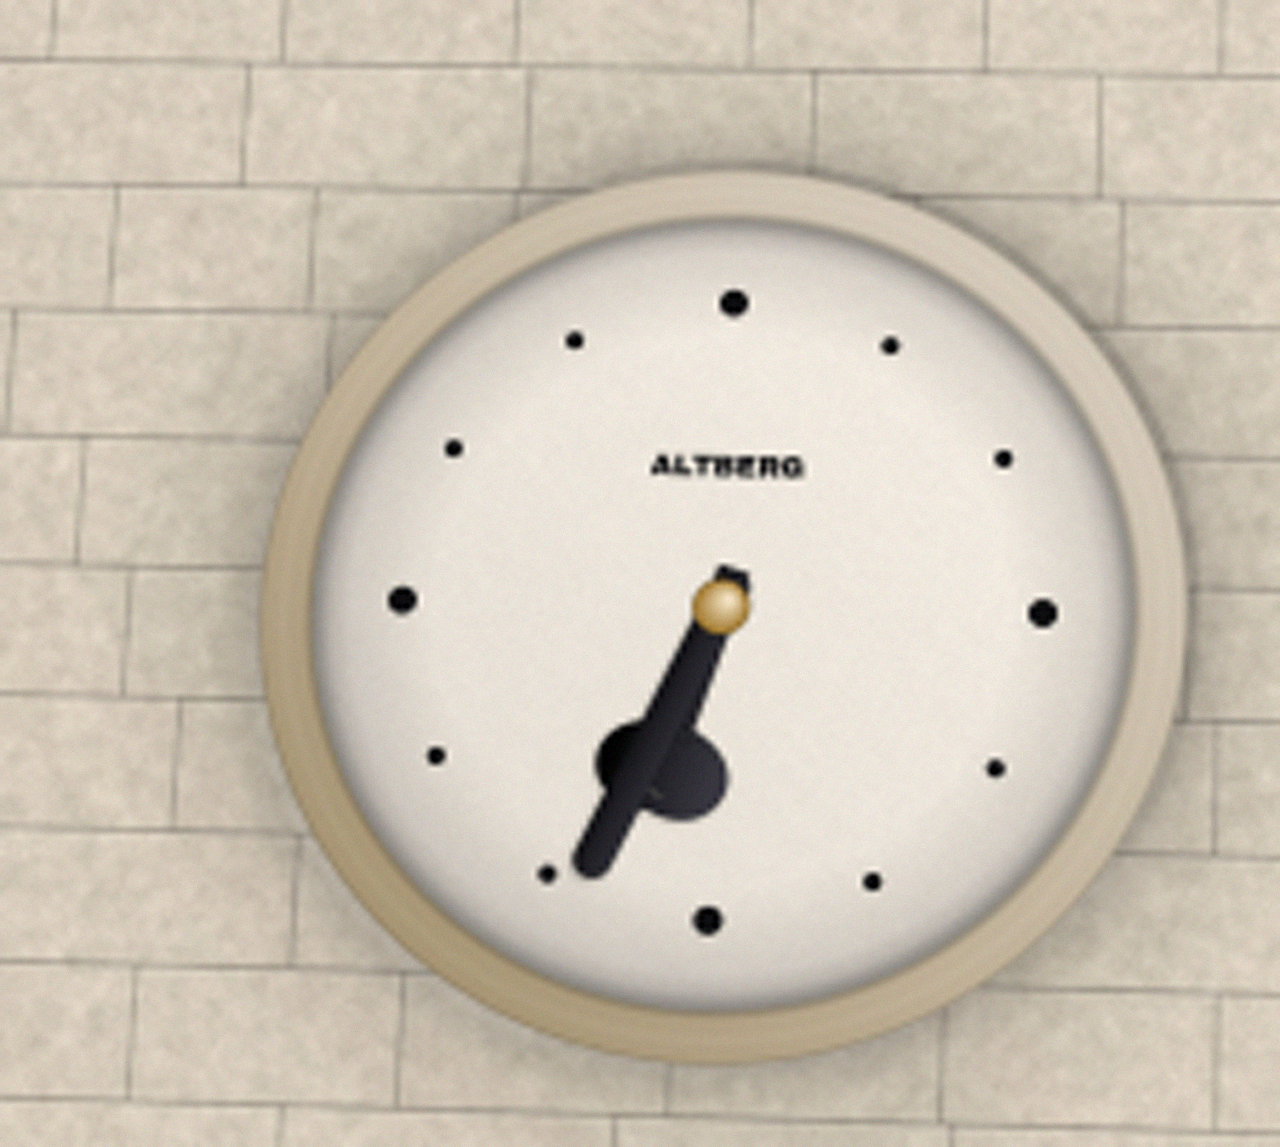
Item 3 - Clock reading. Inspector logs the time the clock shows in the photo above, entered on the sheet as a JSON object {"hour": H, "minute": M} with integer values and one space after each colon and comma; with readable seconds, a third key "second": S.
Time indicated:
{"hour": 6, "minute": 34}
